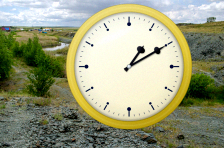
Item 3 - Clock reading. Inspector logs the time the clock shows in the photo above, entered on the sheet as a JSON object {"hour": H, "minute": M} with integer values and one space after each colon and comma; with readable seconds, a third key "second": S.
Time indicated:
{"hour": 1, "minute": 10}
